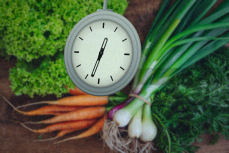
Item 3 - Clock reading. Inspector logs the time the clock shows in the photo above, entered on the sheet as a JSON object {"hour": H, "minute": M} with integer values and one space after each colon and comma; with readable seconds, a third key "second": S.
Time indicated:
{"hour": 12, "minute": 33}
